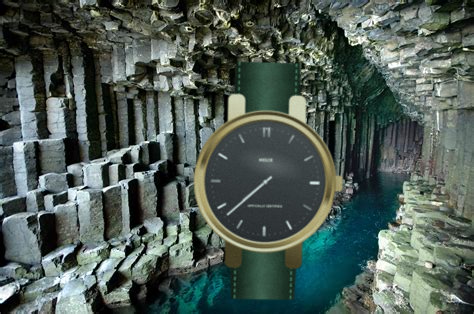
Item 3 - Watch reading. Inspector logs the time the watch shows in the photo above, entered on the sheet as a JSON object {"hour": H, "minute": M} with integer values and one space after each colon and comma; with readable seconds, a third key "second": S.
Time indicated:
{"hour": 7, "minute": 38}
